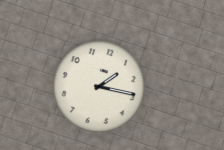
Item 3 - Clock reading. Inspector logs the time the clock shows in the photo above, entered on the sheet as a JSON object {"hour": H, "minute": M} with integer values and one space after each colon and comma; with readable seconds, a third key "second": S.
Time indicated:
{"hour": 1, "minute": 14}
